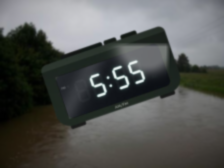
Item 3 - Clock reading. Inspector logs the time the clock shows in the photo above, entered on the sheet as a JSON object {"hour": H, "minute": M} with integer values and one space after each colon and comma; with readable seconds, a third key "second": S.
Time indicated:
{"hour": 5, "minute": 55}
